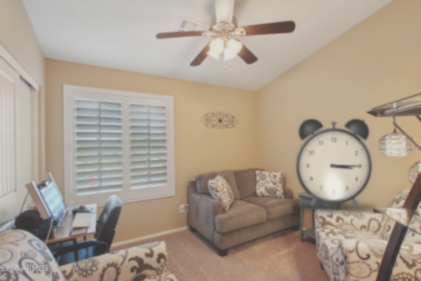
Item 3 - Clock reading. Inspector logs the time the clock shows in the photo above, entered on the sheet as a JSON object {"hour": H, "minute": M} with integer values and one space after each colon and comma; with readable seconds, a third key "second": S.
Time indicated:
{"hour": 3, "minute": 15}
